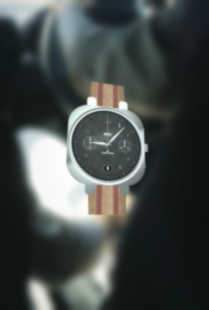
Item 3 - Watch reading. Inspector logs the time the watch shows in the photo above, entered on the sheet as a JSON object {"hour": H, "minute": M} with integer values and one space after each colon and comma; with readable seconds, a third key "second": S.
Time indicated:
{"hour": 9, "minute": 7}
